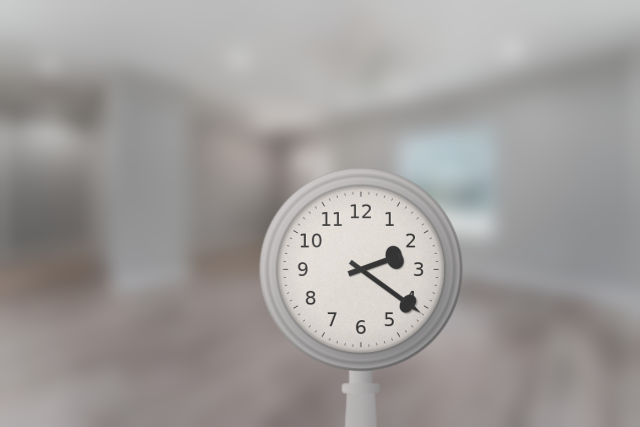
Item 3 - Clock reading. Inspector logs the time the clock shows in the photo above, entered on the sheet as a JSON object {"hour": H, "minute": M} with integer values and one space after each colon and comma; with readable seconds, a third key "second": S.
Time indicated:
{"hour": 2, "minute": 21}
